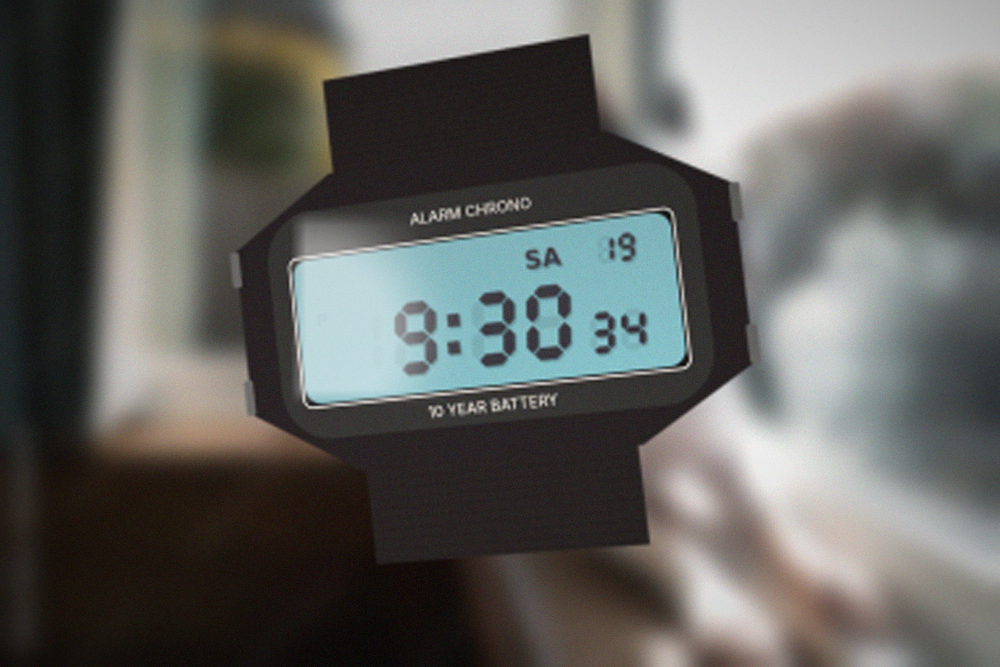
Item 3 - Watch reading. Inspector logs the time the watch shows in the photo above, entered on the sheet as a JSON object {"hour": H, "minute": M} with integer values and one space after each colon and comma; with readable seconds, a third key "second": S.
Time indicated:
{"hour": 9, "minute": 30, "second": 34}
